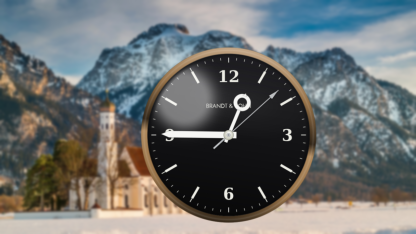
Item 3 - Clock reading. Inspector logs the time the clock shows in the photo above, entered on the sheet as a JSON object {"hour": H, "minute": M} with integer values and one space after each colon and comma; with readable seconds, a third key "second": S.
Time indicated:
{"hour": 12, "minute": 45, "second": 8}
